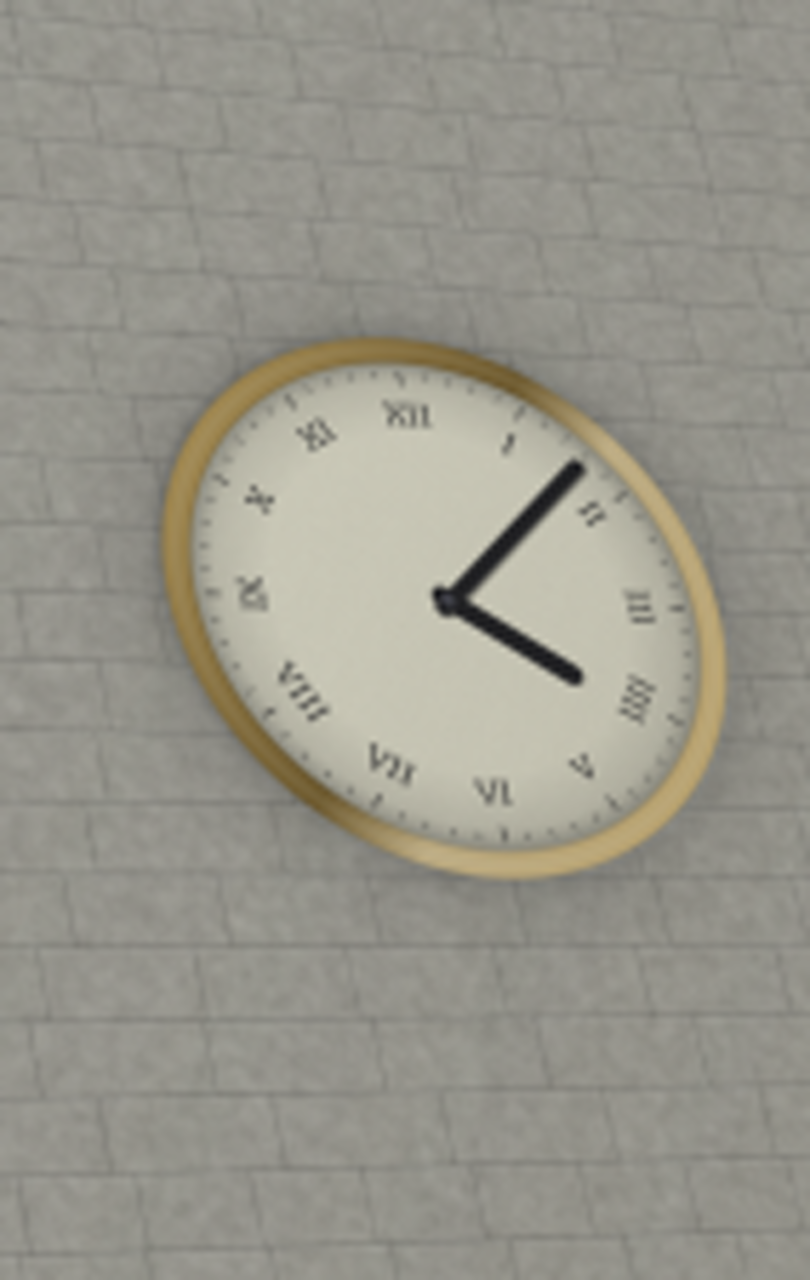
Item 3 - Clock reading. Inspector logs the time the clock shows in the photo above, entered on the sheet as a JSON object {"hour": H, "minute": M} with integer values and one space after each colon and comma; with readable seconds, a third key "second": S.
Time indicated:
{"hour": 4, "minute": 8}
